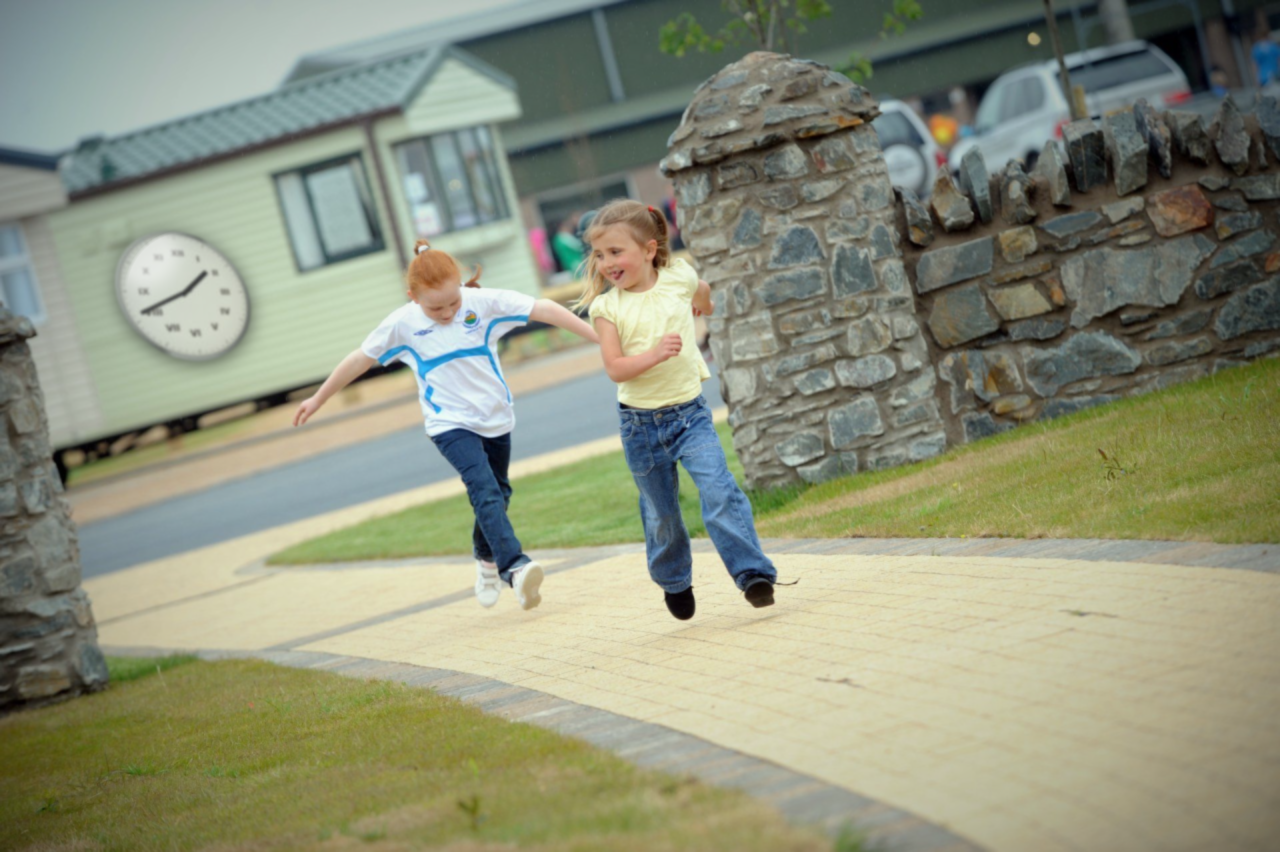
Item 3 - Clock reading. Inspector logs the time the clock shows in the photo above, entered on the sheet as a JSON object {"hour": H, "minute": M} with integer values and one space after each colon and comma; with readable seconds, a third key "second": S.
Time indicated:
{"hour": 1, "minute": 41}
